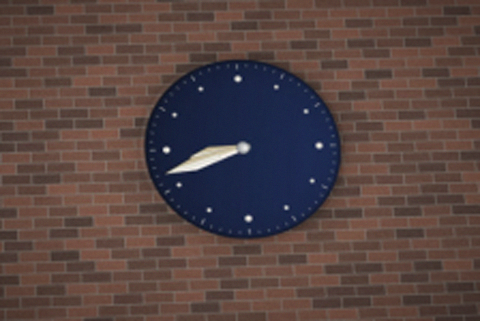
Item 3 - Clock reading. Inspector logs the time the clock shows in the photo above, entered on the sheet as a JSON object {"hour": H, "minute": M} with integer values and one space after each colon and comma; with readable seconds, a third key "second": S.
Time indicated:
{"hour": 8, "minute": 42}
